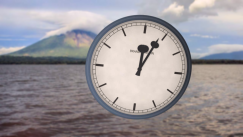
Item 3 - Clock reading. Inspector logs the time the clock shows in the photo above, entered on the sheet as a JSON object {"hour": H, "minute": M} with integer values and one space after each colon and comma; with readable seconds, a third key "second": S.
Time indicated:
{"hour": 12, "minute": 4}
